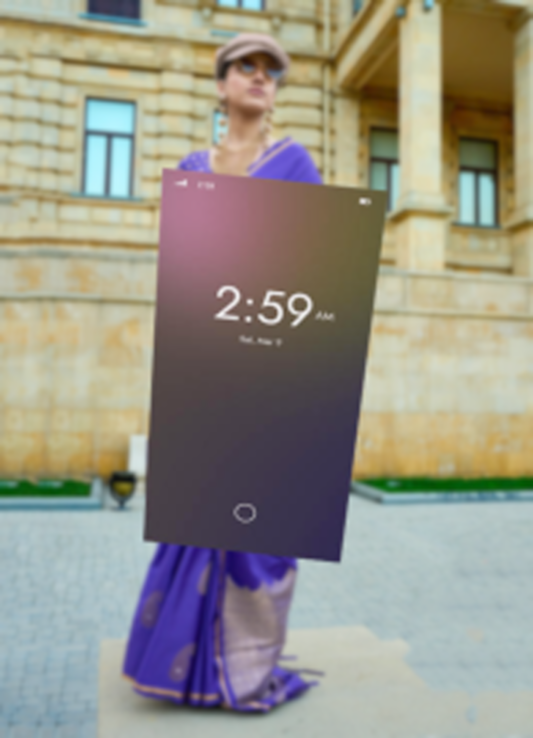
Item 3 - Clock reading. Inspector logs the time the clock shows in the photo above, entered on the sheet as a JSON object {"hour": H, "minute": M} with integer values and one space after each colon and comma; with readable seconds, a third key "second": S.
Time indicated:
{"hour": 2, "minute": 59}
